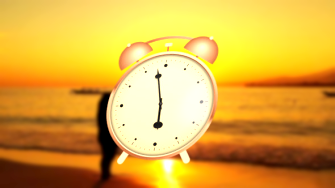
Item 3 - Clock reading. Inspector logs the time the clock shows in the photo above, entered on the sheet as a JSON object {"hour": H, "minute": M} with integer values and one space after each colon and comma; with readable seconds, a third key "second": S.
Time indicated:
{"hour": 5, "minute": 58}
